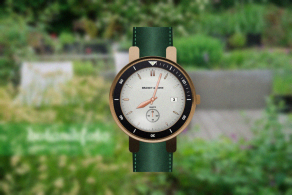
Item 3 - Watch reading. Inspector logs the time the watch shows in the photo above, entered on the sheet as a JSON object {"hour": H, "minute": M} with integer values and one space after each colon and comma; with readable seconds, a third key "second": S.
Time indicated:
{"hour": 8, "minute": 3}
